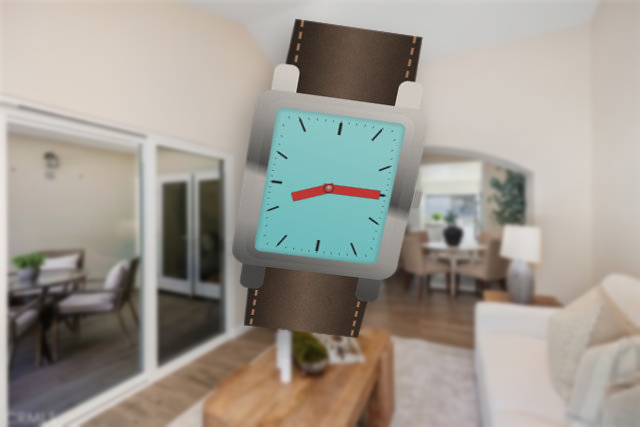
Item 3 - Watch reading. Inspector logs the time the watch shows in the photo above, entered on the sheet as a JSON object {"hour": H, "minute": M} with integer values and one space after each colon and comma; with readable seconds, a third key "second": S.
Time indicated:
{"hour": 8, "minute": 15}
